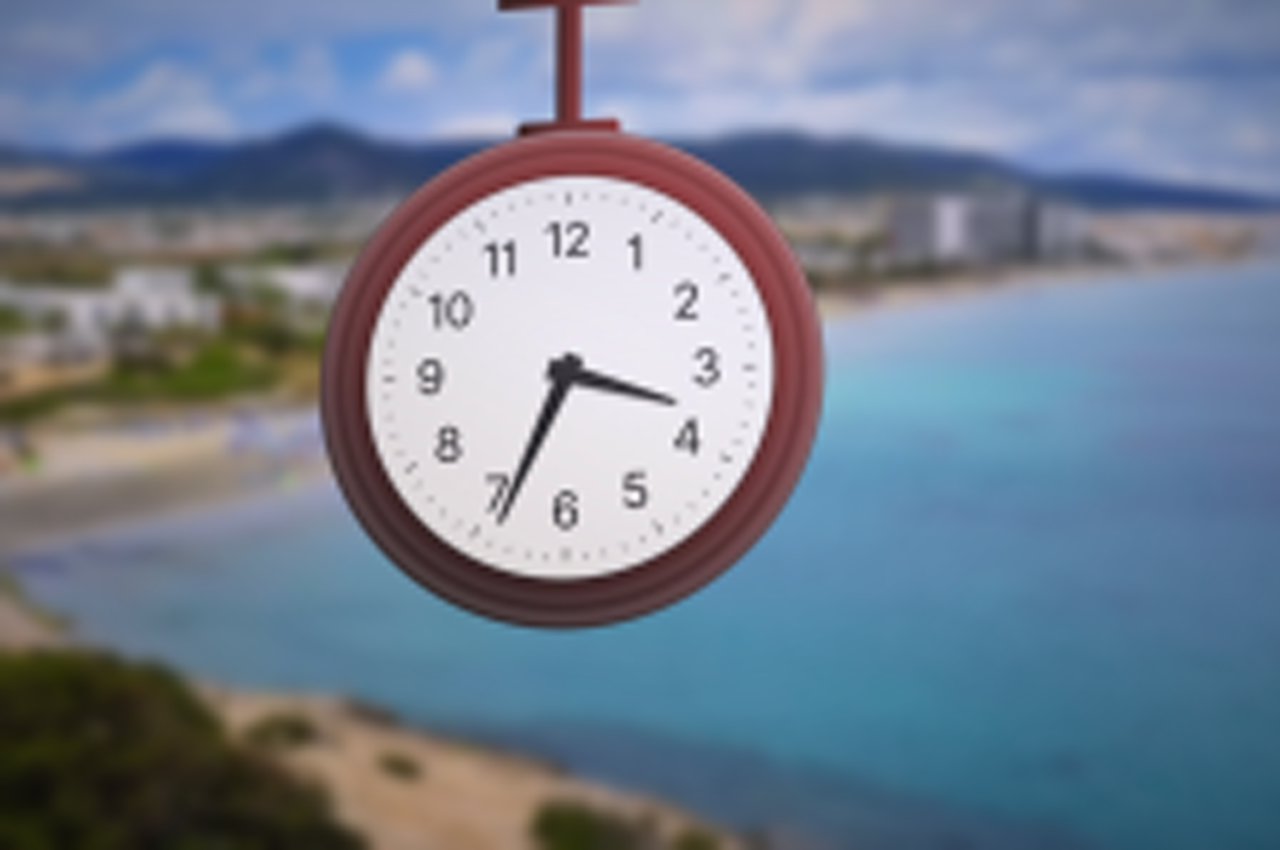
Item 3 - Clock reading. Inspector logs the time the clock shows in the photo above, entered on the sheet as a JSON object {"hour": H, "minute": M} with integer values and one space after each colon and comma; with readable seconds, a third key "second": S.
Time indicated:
{"hour": 3, "minute": 34}
